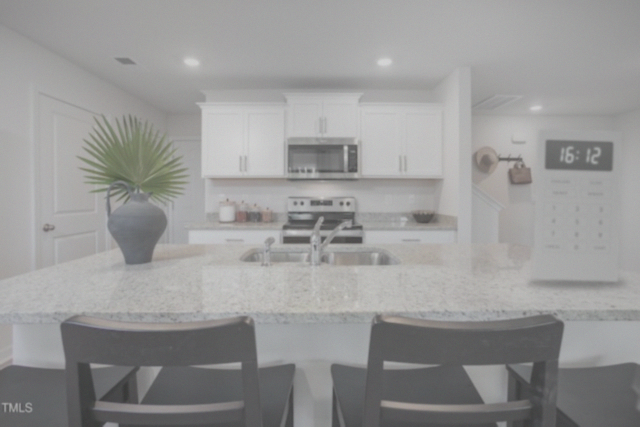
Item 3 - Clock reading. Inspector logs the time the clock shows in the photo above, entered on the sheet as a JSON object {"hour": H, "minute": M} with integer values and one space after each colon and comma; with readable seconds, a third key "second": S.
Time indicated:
{"hour": 16, "minute": 12}
